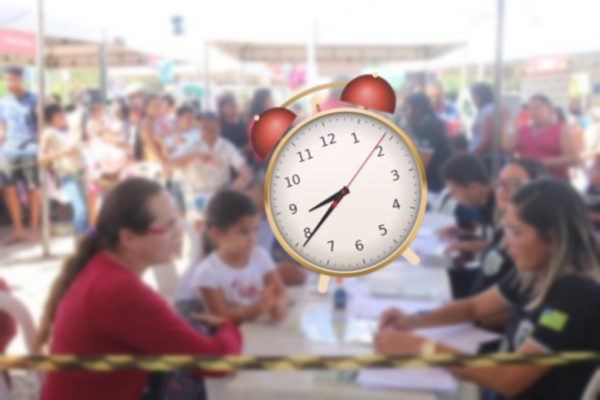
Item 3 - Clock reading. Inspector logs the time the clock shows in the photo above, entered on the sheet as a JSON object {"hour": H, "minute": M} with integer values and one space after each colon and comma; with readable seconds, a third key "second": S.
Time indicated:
{"hour": 8, "minute": 39, "second": 9}
